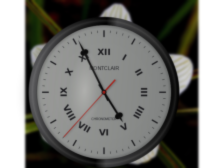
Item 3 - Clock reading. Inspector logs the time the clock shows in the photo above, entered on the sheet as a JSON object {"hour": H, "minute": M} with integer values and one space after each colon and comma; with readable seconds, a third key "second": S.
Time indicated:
{"hour": 4, "minute": 55, "second": 37}
